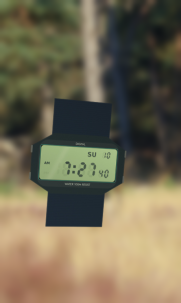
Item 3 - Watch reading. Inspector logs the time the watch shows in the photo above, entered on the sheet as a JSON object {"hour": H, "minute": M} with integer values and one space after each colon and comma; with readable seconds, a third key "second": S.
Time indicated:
{"hour": 7, "minute": 27, "second": 40}
